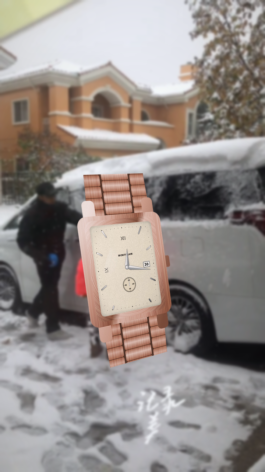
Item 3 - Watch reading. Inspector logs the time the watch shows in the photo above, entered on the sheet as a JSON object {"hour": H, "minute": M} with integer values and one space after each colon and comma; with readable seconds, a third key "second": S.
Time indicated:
{"hour": 12, "minute": 17}
